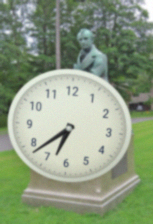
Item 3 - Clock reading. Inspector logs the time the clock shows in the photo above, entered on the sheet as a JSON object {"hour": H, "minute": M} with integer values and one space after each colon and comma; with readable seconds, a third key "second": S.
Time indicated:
{"hour": 6, "minute": 38}
